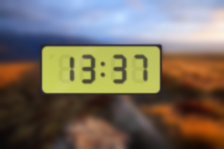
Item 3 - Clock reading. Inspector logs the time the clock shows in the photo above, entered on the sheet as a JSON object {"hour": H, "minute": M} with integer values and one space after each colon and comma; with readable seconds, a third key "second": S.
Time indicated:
{"hour": 13, "minute": 37}
